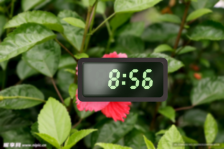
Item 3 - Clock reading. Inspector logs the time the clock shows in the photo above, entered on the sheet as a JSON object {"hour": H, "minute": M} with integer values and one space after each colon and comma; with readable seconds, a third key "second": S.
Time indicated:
{"hour": 8, "minute": 56}
